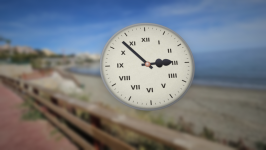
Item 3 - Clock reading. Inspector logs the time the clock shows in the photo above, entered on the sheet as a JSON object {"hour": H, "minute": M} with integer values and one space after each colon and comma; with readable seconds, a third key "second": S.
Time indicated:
{"hour": 2, "minute": 53}
